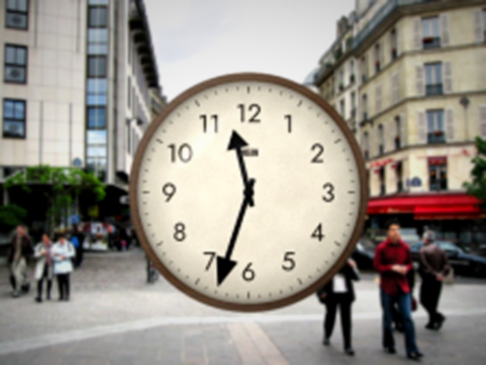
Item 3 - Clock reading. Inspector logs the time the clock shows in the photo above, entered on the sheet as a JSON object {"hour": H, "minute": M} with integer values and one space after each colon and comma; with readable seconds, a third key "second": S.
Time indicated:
{"hour": 11, "minute": 33}
